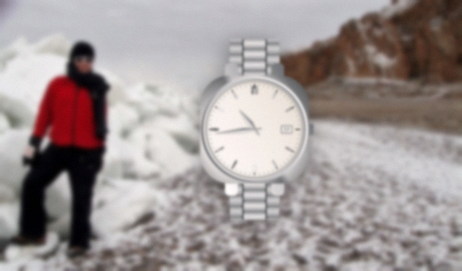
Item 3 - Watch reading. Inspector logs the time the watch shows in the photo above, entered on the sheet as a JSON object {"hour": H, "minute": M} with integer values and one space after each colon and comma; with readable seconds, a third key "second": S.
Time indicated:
{"hour": 10, "minute": 44}
